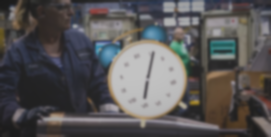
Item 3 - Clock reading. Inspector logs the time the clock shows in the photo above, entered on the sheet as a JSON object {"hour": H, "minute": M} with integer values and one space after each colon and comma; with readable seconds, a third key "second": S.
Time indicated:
{"hour": 7, "minute": 6}
